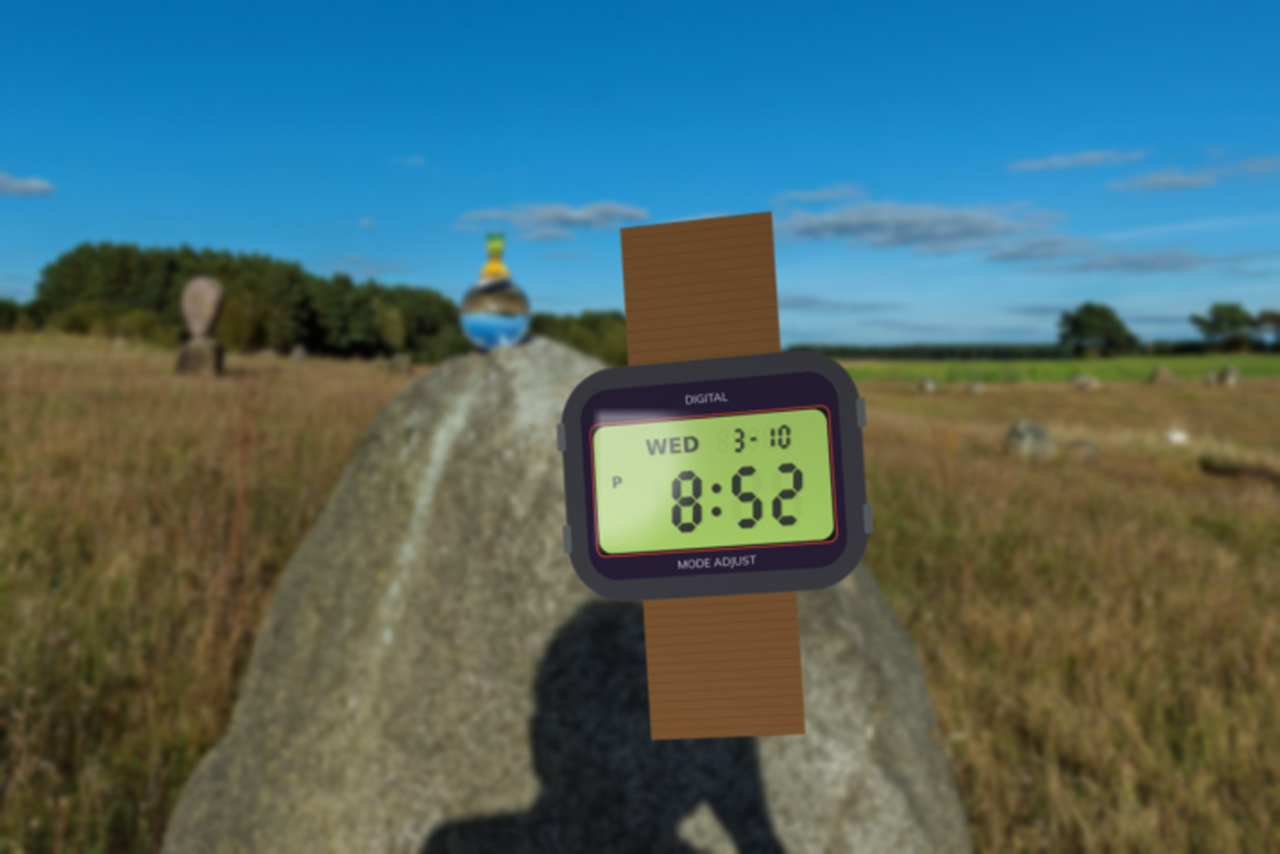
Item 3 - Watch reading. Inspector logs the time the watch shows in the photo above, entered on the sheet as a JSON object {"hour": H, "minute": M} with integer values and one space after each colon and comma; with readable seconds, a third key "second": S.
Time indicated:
{"hour": 8, "minute": 52}
